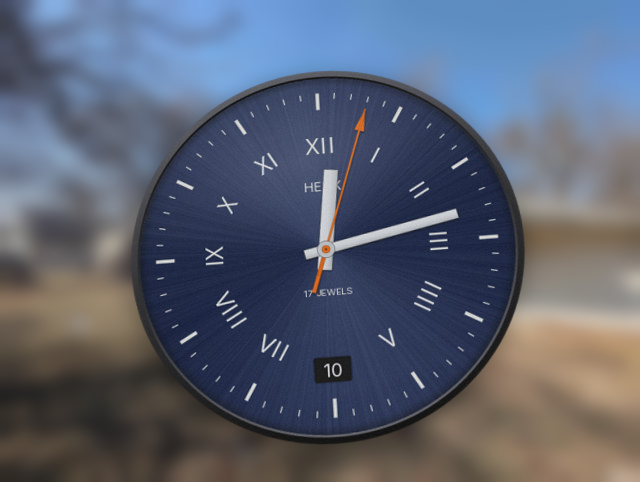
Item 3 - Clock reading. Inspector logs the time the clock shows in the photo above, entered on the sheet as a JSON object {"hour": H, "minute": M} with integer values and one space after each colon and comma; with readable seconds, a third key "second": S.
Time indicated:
{"hour": 12, "minute": 13, "second": 3}
